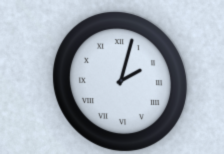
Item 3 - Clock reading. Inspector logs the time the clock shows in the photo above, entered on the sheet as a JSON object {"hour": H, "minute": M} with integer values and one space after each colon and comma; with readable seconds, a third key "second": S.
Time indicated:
{"hour": 2, "minute": 3}
